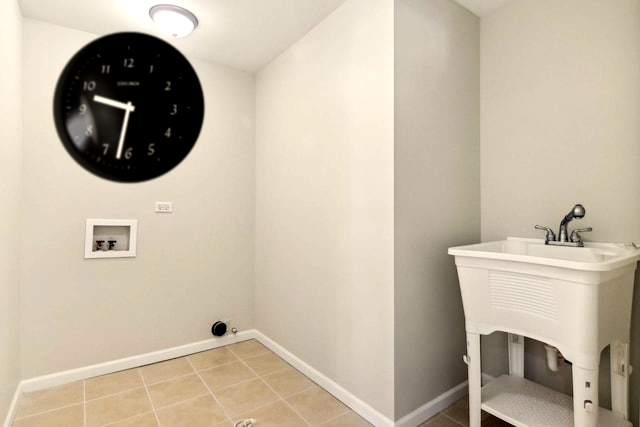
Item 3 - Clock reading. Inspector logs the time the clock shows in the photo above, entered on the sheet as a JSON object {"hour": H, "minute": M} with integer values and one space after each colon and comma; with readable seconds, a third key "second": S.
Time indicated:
{"hour": 9, "minute": 32}
